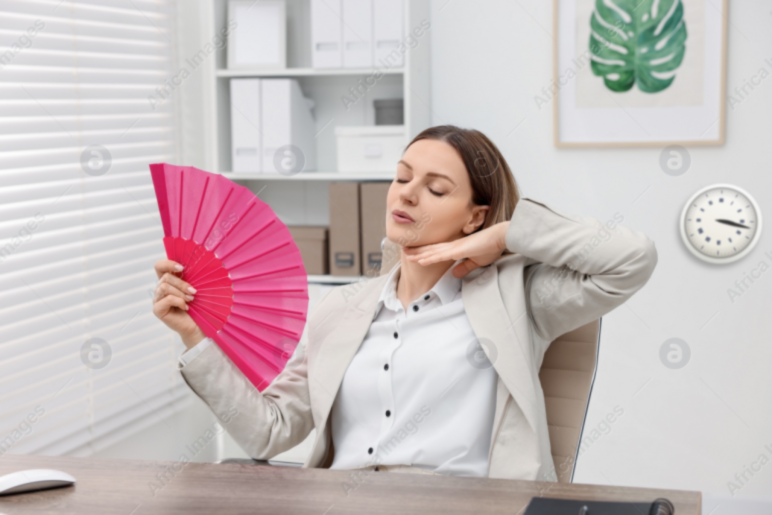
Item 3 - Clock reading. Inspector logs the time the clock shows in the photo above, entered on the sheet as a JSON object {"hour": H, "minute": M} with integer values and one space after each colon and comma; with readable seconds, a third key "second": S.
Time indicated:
{"hour": 3, "minute": 17}
